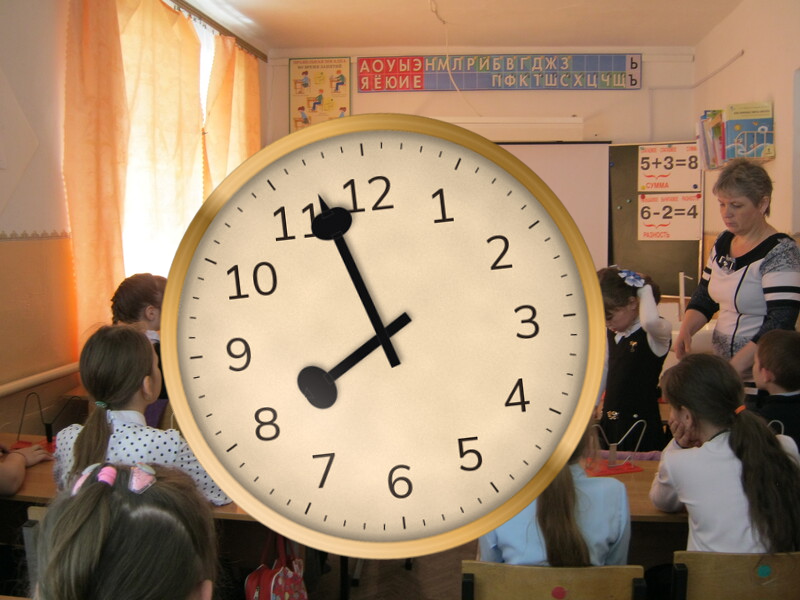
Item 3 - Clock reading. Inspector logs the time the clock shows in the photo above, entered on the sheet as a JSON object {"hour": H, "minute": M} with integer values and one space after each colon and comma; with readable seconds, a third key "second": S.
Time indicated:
{"hour": 7, "minute": 57}
